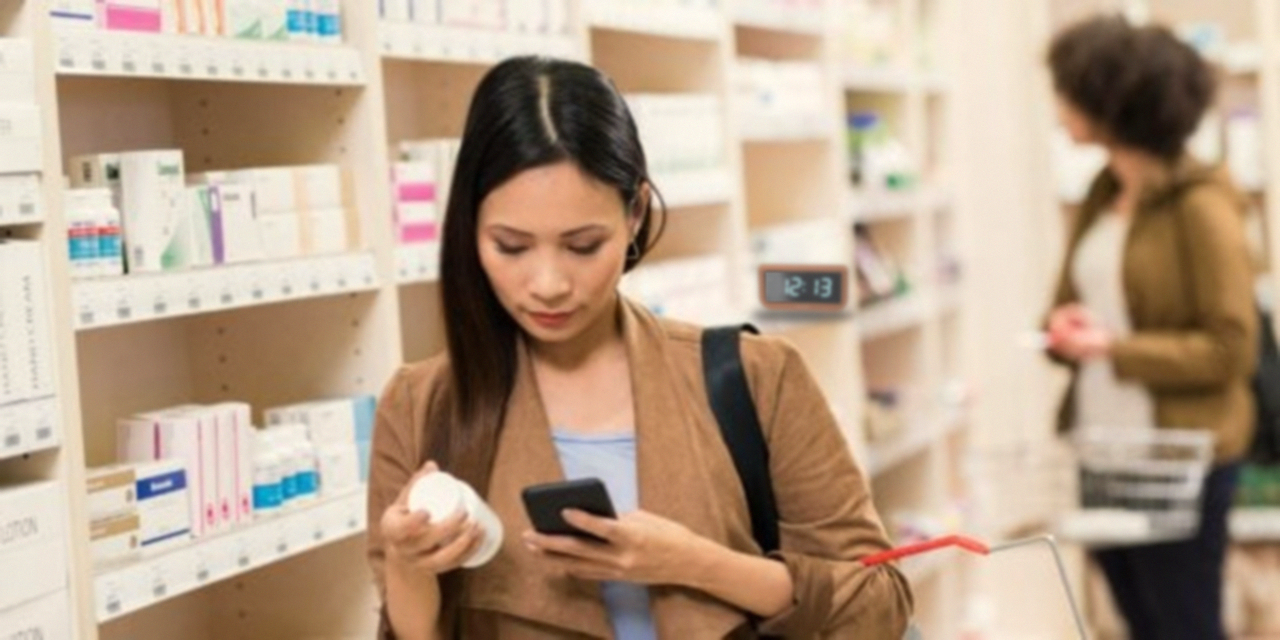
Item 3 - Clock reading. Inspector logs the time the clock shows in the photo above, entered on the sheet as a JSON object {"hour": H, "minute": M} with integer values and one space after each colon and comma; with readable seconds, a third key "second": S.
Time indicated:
{"hour": 12, "minute": 13}
